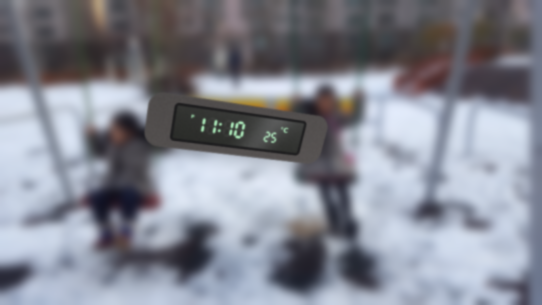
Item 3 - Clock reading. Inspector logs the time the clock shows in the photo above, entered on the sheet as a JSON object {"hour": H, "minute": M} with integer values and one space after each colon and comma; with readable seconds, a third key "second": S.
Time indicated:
{"hour": 11, "minute": 10}
